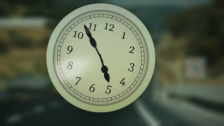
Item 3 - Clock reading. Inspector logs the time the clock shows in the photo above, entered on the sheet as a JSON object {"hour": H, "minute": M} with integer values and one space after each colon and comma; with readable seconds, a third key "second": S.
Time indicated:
{"hour": 4, "minute": 53}
